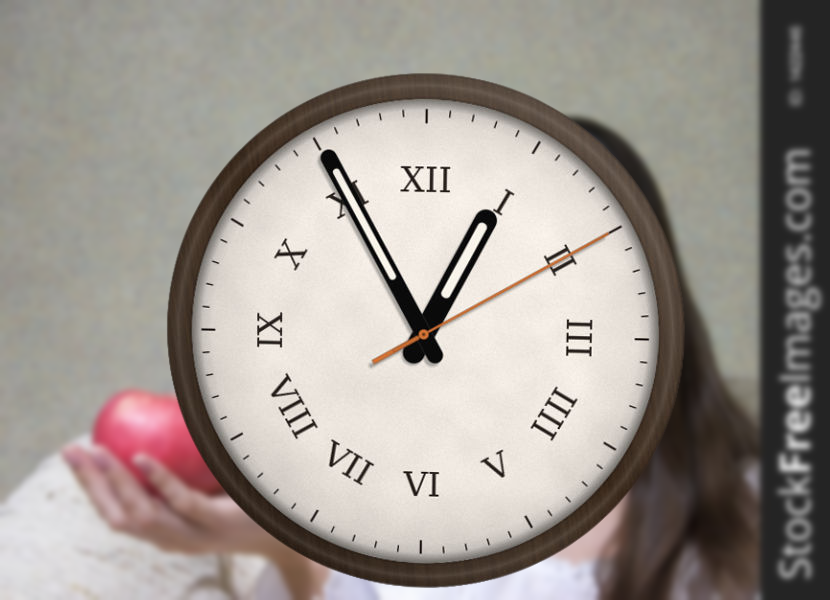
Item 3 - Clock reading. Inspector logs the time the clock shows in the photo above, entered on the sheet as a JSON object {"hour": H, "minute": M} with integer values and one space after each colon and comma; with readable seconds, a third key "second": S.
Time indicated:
{"hour": 12, "minute": 55, "second": 10}
